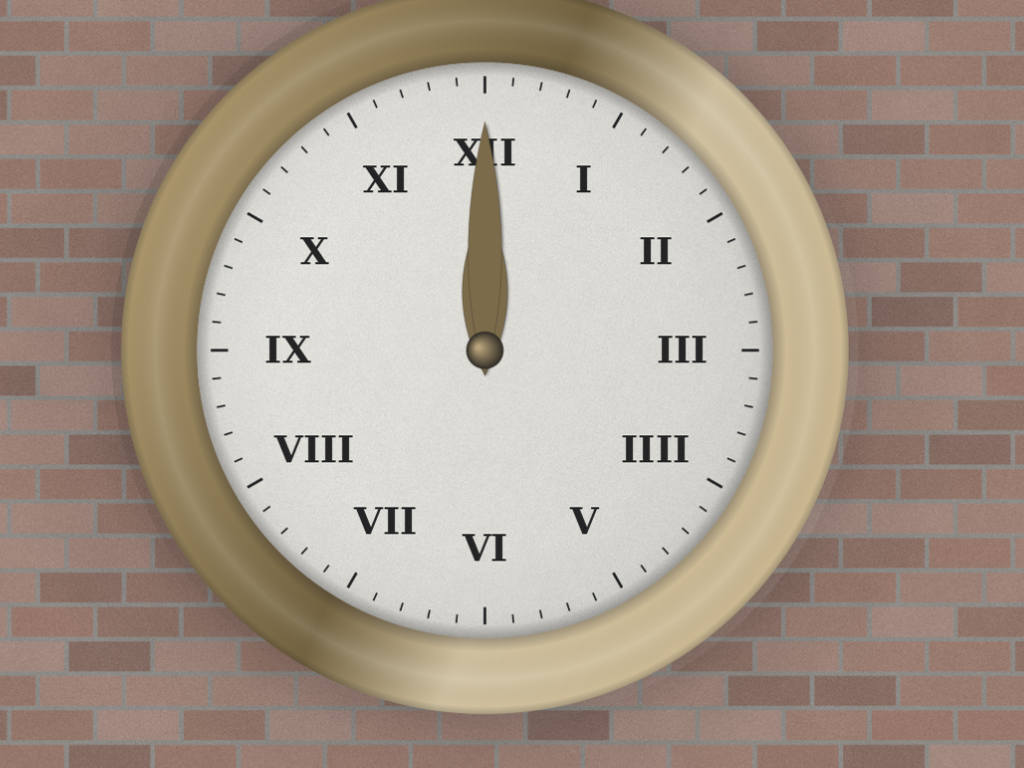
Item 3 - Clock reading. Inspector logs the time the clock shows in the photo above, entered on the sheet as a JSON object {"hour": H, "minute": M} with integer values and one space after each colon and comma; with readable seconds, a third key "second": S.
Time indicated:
{"hour": 12, "minute": 0}
